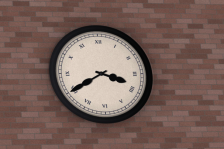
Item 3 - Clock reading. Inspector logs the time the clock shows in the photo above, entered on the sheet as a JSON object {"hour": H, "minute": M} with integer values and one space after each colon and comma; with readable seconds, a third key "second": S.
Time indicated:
{"hour": 3, "minute": 40}
